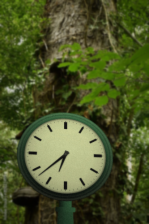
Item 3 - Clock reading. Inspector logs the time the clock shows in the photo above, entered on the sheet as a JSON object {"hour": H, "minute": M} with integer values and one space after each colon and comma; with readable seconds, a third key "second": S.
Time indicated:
{"hour": 6, "minute": 38}
